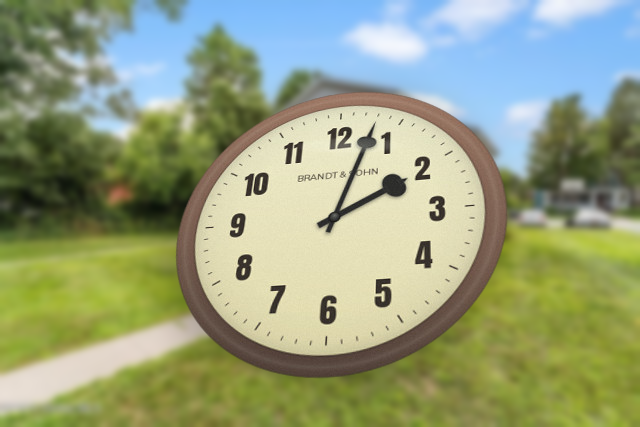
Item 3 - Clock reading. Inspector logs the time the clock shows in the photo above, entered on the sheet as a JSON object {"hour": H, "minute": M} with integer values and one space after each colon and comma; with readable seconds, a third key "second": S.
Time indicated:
{"hour": 2, "minute": 3}
